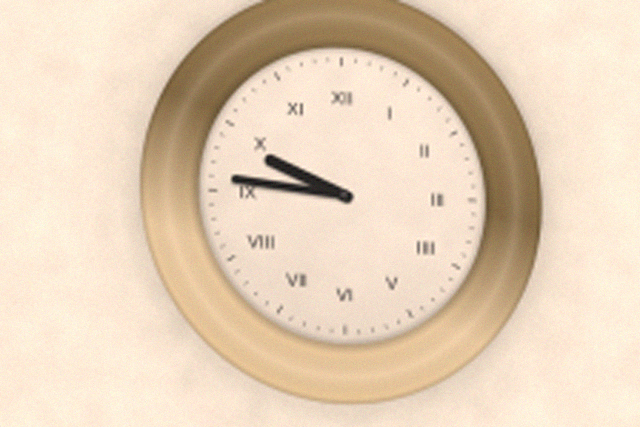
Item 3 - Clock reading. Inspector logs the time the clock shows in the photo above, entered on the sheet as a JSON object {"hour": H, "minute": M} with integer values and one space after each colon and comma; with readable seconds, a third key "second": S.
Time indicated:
{"hour": 9, "minute": 46}
